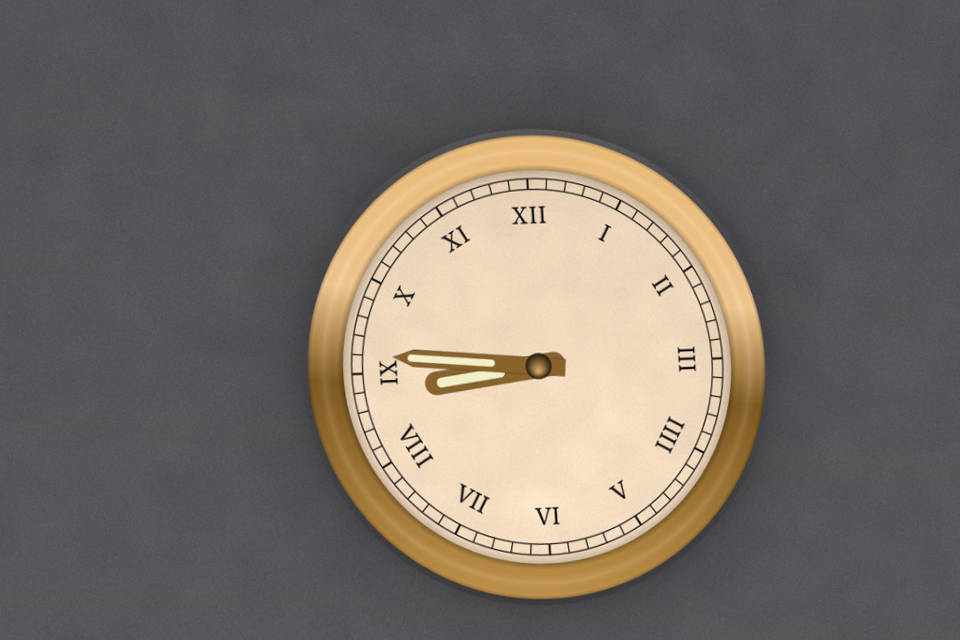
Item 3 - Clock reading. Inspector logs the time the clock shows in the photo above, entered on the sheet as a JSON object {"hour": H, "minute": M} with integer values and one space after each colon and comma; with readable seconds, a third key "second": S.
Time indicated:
{"hour": 8, "minute": 46}
